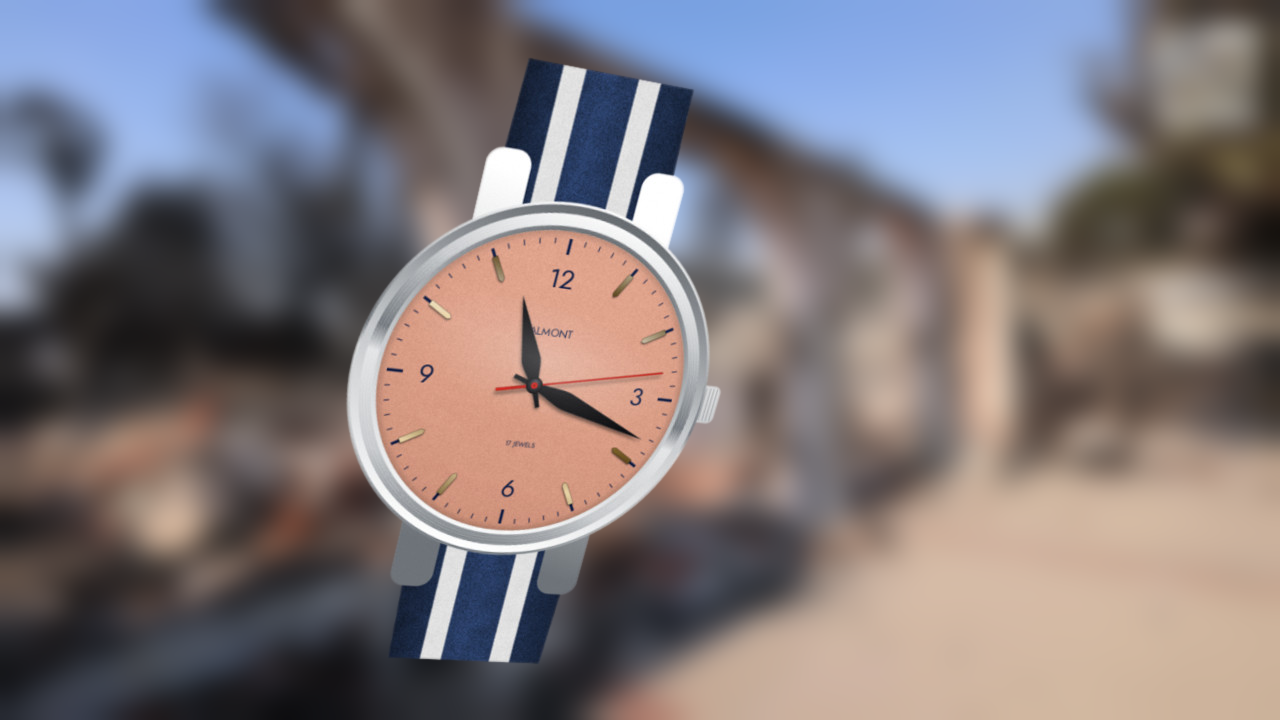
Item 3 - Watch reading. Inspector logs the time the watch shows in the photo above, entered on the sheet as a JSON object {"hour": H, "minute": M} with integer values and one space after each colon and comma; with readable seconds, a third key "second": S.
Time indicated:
{"hour": 11, "minute": 18, "second": 13}
